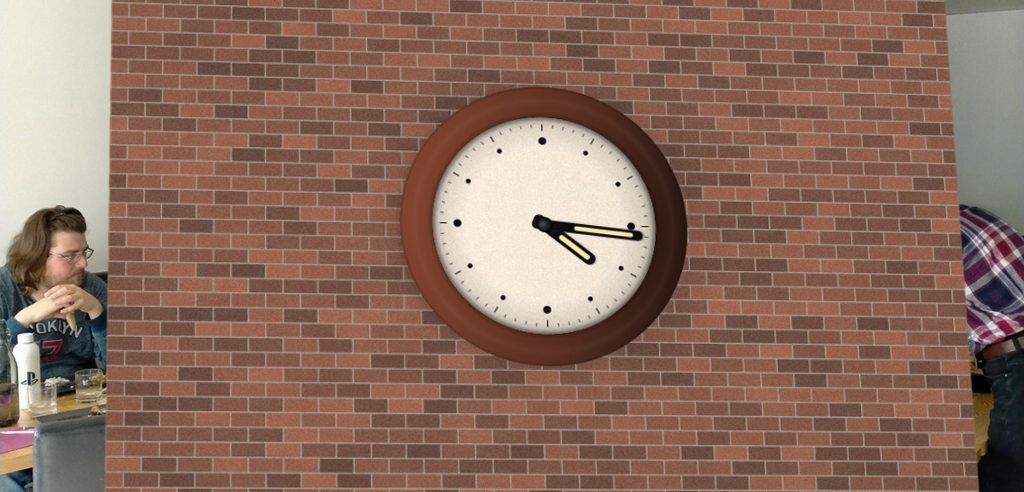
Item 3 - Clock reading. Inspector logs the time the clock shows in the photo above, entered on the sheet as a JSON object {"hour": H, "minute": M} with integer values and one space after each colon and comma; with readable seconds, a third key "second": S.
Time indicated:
{"hour": 4, "minute": 16}
